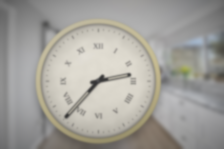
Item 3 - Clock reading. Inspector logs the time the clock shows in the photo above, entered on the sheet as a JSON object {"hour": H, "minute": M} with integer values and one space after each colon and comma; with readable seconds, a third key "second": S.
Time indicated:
{"hour": 2, "minute": 37}
